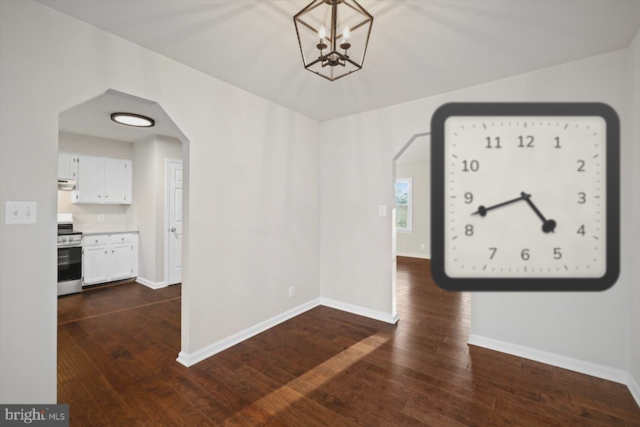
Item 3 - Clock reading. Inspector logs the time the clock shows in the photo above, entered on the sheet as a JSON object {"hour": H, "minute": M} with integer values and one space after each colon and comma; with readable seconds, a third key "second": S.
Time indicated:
{"hour": 4, "minute": 42}
